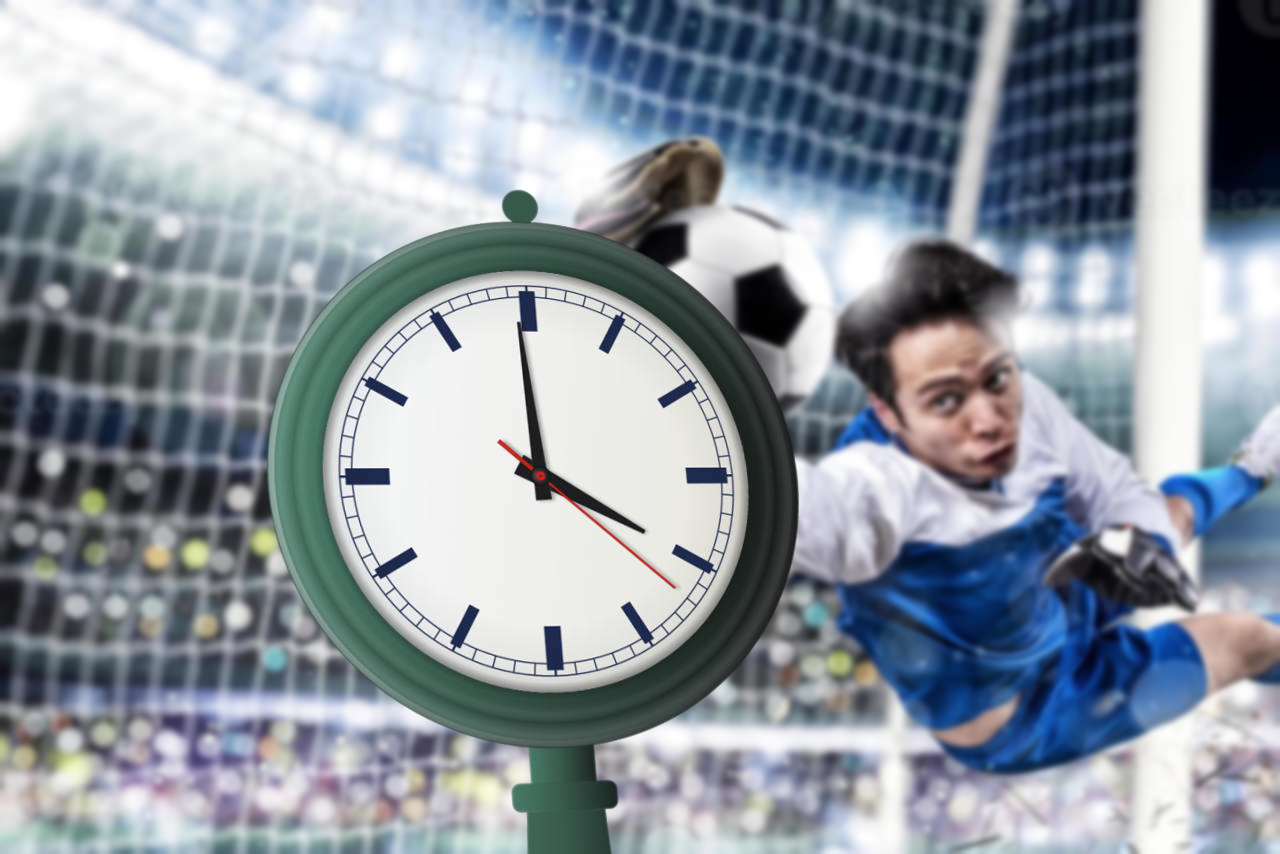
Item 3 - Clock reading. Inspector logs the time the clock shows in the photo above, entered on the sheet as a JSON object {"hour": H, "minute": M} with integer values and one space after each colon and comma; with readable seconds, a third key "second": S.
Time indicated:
{"hour": 3, "minute": 59, "second": 22}
